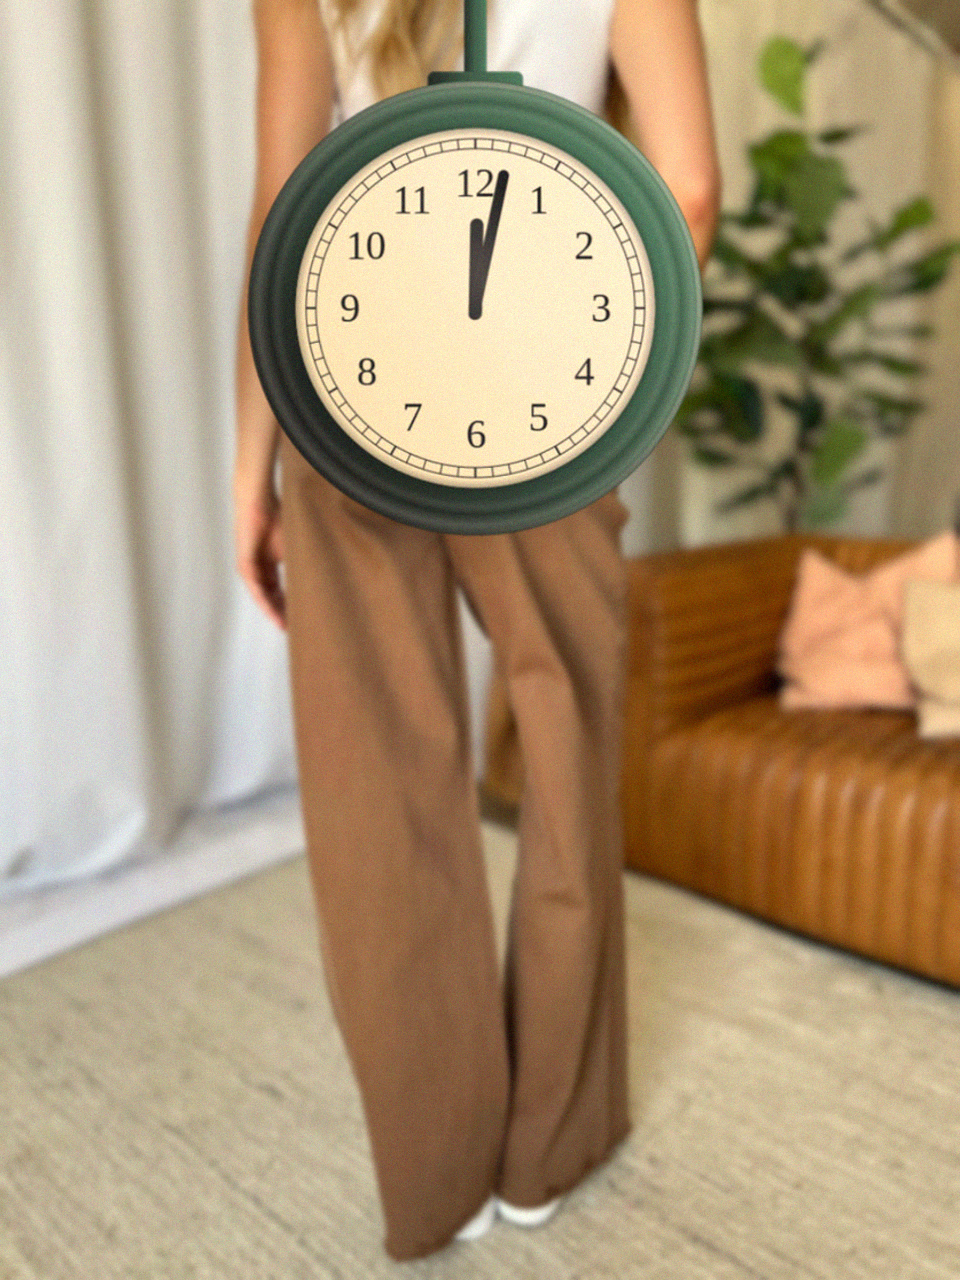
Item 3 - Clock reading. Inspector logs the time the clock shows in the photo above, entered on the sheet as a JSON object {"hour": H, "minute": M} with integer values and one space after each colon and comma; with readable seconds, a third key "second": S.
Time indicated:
{"hour": 12, "minute": 2}
